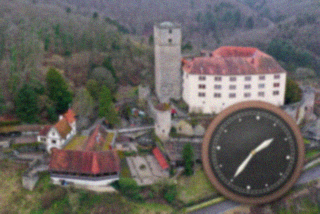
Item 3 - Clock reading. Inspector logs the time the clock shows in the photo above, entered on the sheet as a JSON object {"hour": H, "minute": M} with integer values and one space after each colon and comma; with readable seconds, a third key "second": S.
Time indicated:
{"hour": 1, "minute": 35}
